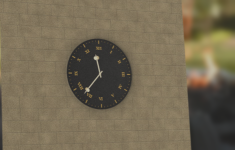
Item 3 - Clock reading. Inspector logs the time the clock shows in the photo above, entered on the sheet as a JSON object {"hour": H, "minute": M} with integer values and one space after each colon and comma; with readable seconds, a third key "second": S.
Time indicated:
{"hour": 11, "minute": 37}
